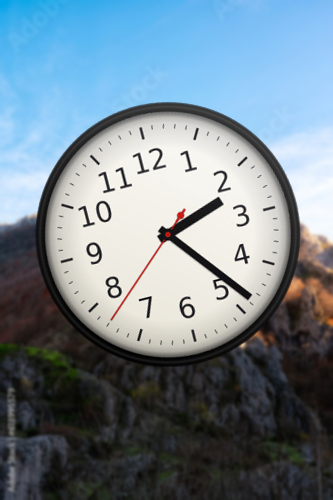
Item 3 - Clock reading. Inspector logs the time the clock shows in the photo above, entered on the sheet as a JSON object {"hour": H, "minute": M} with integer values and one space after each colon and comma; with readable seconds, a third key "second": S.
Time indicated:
{"hour": 2, "minute": 23, "second": 38}
